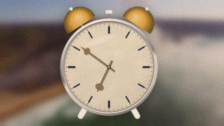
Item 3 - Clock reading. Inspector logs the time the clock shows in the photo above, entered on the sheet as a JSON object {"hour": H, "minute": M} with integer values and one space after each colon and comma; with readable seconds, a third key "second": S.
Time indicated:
{"hour": 6, "minute": 51}
